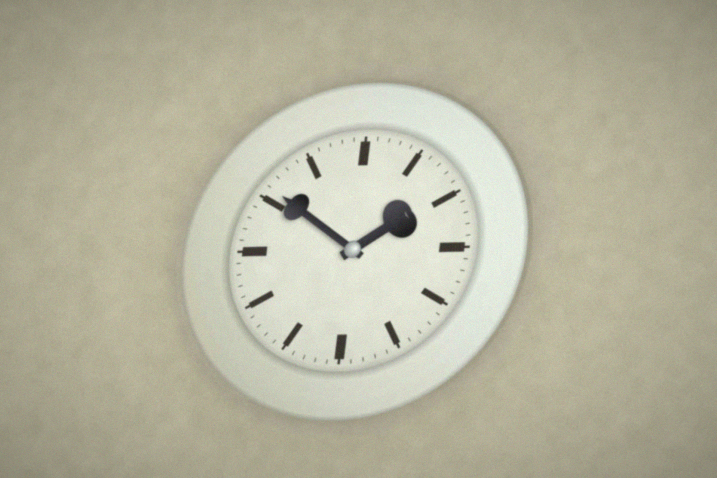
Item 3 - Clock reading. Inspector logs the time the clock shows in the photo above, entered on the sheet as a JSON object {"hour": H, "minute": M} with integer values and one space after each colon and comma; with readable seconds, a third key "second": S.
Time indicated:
{"hour": 1, "minute": 51}
